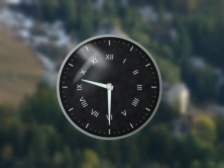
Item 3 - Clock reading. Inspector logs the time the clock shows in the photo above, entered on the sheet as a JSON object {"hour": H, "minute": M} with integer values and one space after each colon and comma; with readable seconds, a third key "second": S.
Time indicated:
{"hour": 9, "minute": 30}
